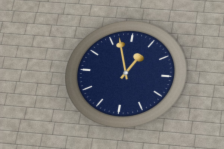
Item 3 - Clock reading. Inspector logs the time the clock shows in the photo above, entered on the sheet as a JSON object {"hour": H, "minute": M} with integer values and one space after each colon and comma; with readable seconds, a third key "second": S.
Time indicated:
{"hour": 12, "minute": 57}
